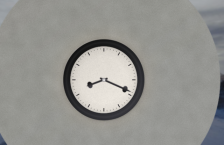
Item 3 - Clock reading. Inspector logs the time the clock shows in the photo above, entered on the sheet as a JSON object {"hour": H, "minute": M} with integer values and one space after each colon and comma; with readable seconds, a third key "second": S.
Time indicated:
{"hour": 8, "minute": 19}
